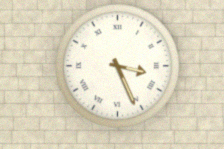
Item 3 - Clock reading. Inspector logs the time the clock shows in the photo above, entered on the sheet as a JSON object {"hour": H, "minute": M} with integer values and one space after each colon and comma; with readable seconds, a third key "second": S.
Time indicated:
{"hour": 3, "minute": 26}
